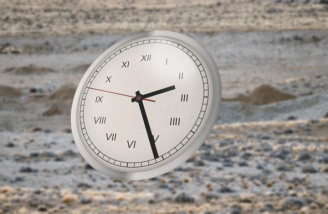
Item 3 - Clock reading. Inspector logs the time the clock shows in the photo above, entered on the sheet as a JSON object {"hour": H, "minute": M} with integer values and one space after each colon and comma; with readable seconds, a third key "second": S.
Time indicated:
{"hour": 2, "minute": 25, "second": 47}
